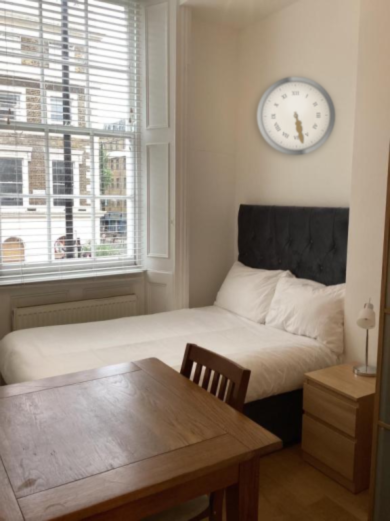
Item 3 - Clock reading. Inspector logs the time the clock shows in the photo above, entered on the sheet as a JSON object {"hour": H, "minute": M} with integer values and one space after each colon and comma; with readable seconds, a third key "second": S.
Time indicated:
{"hour": 5, "minute": 28}
